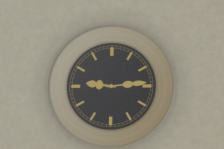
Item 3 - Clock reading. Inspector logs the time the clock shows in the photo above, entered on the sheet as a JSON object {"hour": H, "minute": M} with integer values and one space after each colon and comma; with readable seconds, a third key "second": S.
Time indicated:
{"hour": 9, "minute": 14}
